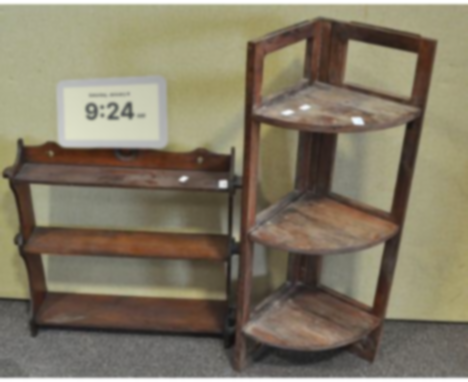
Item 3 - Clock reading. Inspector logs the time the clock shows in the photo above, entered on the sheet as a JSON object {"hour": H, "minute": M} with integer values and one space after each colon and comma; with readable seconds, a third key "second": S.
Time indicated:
{"hour": 9, "minute": 24}
